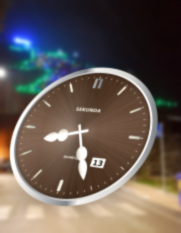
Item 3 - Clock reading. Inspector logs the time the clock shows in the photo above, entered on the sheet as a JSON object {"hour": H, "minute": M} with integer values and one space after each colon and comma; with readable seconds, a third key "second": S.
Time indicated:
{"hour": 8, "minute": 26}
